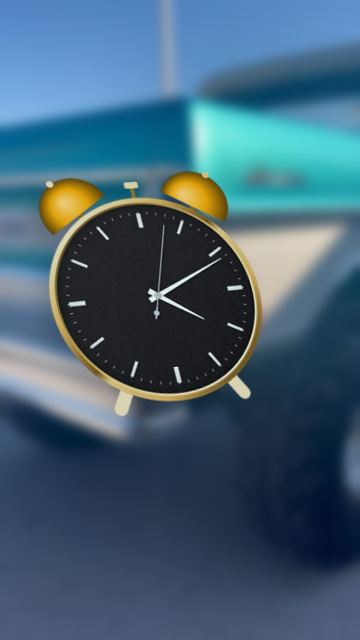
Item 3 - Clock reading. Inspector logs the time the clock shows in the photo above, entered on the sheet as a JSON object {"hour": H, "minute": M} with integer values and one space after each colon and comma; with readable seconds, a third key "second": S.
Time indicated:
{"hour": 4, "minute": 11, "second": 3}
